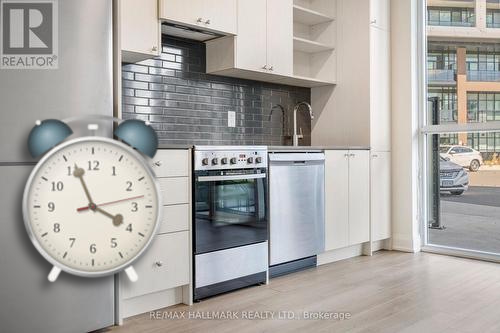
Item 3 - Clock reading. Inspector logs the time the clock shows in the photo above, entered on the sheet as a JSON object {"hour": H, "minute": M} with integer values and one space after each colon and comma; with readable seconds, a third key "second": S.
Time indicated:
{"hour": 3, "minute": 56, "second": 13}
